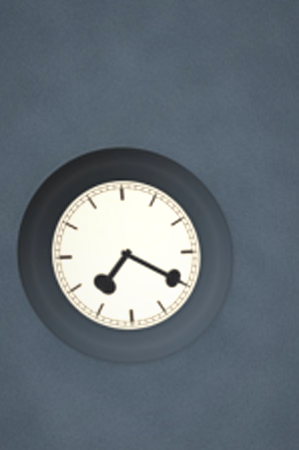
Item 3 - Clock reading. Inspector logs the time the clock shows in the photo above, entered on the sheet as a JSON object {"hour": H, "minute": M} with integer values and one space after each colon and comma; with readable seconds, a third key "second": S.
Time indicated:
{"hour": 7, "minute": 20}
